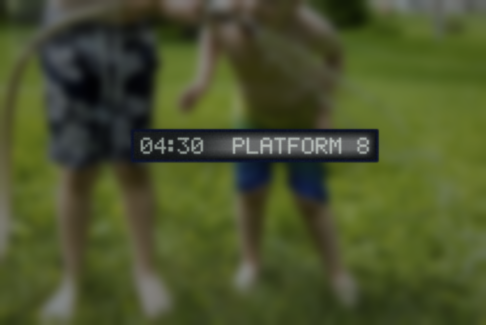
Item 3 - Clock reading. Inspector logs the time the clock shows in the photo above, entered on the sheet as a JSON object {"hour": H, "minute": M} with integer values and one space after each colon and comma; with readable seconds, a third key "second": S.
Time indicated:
{"hour": 4, "minute": 30}
